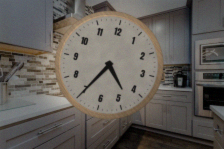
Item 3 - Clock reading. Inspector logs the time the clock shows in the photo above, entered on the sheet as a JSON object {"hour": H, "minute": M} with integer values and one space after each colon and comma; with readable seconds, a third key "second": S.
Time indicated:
{"hour": 4, "minute": 35}
